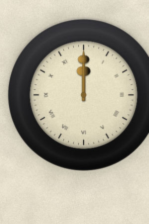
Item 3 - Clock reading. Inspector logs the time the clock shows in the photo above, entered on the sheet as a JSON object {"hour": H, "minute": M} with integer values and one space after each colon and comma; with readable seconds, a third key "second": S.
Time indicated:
{"hour": 12, "minute": 0}
